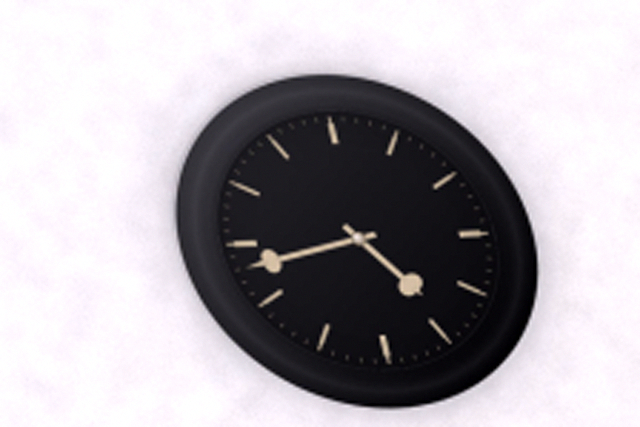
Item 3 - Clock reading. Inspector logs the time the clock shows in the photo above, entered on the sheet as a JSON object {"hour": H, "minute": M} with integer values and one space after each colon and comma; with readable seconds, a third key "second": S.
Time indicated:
{"hour": 4, "minute": 43}
